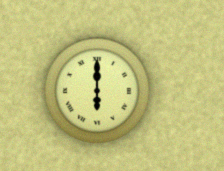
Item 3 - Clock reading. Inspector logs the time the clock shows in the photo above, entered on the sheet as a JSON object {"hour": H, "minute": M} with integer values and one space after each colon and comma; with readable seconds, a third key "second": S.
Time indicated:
{"hour": 6, "minute": 0}
